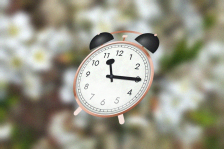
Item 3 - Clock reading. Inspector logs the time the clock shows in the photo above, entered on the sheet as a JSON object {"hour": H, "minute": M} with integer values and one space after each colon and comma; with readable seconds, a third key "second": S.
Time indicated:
{"hour": 11, "minute": 15}
